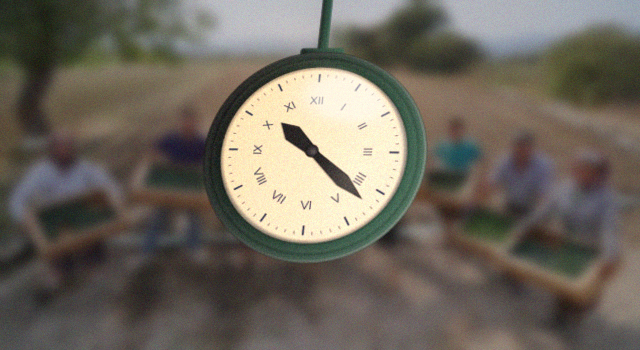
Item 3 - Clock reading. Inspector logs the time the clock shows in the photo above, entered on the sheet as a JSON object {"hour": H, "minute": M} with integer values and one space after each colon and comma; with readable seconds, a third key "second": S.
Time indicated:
{"hour": 10, "minute": 22}
